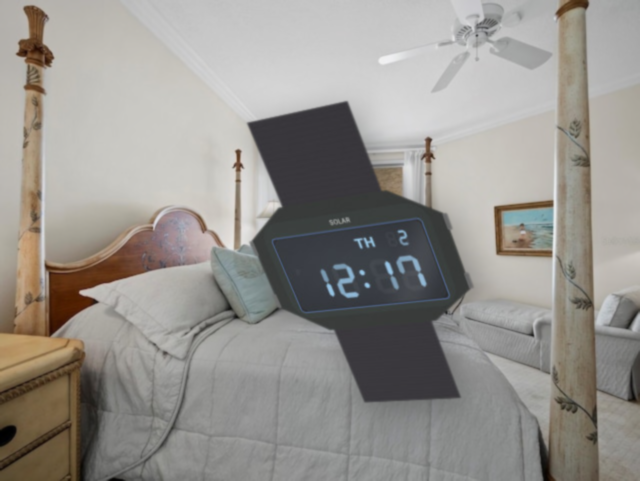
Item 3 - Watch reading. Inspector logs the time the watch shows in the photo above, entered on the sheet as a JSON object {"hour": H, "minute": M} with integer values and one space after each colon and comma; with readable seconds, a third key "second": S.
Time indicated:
{"hour": 12, "minute": 17}
